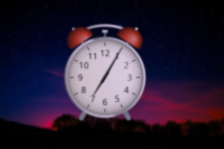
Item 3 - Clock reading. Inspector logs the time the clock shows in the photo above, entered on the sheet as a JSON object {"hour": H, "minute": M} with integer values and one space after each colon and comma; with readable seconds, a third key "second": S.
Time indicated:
{"hour": 7, "minute": 5}
